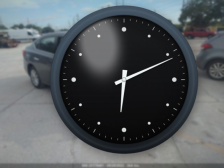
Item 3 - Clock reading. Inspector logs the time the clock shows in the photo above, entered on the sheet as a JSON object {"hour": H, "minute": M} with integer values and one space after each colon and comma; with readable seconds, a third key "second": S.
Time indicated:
{"hour": 6, "minute": 11}
